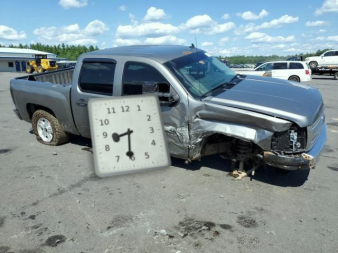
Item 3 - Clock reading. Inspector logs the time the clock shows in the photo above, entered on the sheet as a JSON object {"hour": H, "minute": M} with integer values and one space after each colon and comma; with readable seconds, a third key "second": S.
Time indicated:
{"hour": 8, "minute": 31}
